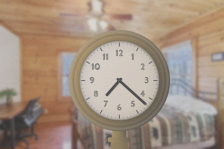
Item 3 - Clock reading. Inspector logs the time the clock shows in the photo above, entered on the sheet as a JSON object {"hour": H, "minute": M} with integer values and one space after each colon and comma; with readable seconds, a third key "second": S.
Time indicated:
{"hour": 7, "minute": 22}
